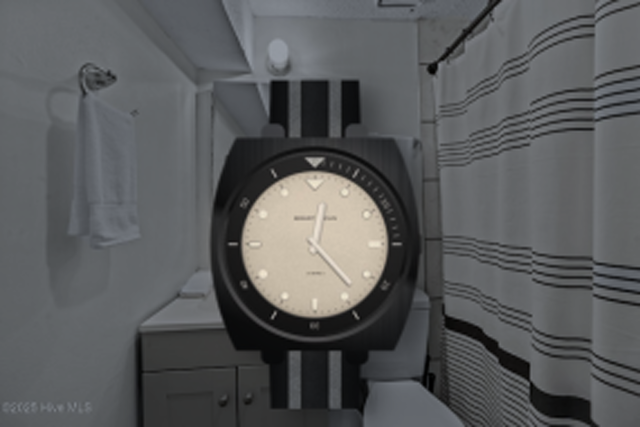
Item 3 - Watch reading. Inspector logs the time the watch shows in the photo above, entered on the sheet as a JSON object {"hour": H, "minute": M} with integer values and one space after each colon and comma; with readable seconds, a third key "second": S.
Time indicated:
{"hour": 12, "minute": 23}
